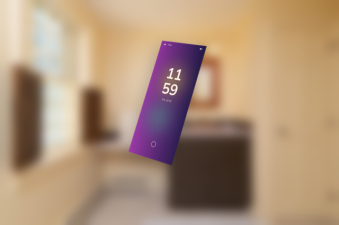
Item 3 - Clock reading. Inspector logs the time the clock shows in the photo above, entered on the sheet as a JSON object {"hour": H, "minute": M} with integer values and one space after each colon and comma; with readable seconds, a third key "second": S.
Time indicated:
{"hour": 11, "minute": 59}
